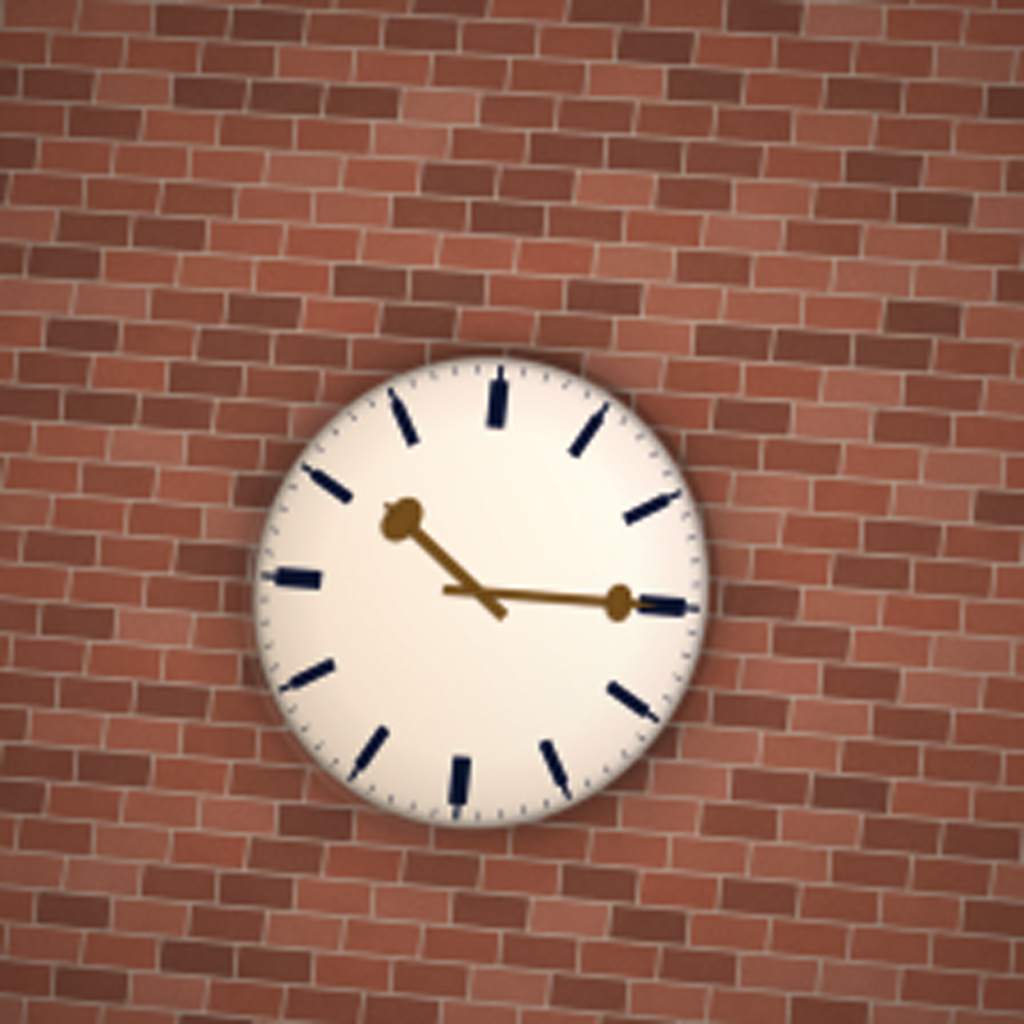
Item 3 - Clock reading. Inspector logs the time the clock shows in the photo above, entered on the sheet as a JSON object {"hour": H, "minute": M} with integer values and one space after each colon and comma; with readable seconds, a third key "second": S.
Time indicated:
{"hour": 10, "minute": 15}
